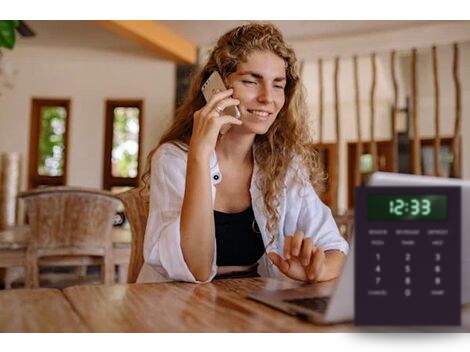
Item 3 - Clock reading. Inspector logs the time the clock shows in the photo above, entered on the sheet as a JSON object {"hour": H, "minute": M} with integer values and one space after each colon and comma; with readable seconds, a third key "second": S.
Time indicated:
{"hour": 12, "minute": 33}
